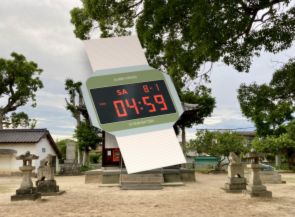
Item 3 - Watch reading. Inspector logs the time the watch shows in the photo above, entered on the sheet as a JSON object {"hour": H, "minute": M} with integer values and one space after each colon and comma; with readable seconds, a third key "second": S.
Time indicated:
{"hour": 4, "minute": 59}
